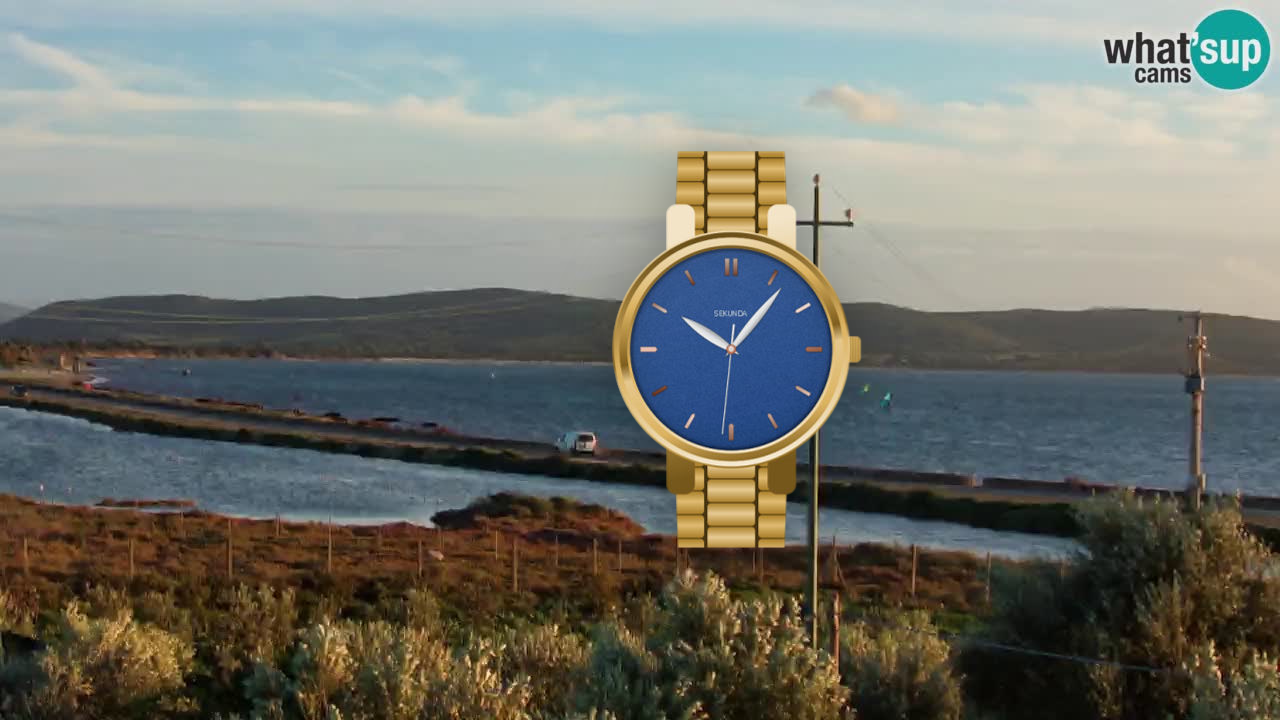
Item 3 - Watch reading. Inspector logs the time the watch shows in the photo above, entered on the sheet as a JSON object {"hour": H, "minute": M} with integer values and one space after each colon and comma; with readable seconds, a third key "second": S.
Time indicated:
{"hour": 10, "minute": 6, "second": 31}
